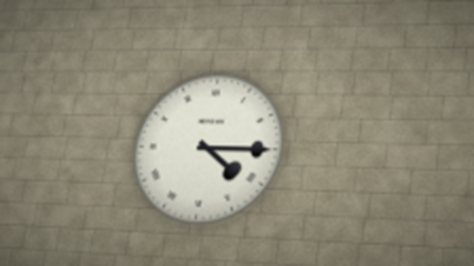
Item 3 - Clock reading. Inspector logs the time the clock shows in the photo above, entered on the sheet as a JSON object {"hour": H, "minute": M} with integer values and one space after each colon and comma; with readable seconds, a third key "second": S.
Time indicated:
{"hour": 4, "minute": 15}
